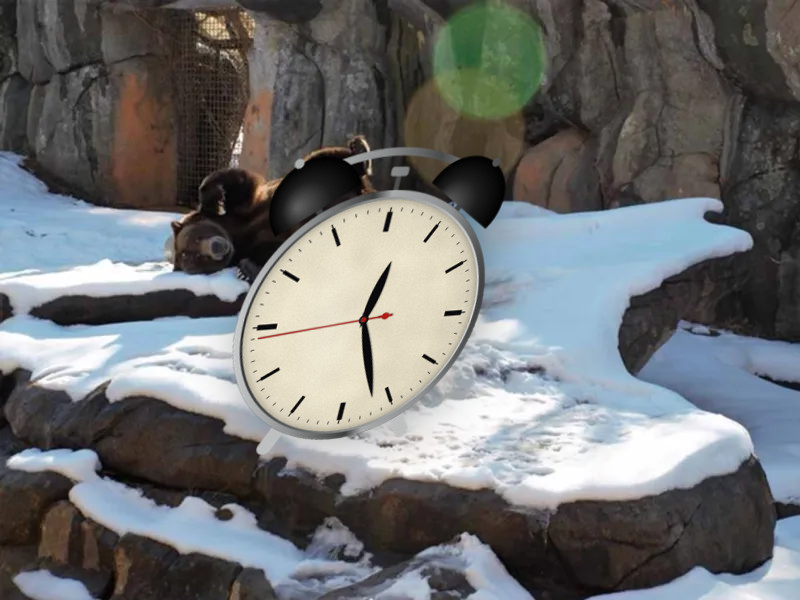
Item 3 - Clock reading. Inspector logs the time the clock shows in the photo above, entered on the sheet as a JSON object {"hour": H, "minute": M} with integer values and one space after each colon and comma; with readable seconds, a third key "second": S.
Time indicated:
{"hour": 12, "minute": 26, "second": 44}
